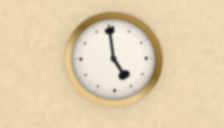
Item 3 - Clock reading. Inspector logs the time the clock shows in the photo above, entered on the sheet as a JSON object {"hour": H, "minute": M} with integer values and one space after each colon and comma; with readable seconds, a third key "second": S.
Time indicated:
{"hour": 4, "minute": 59}
